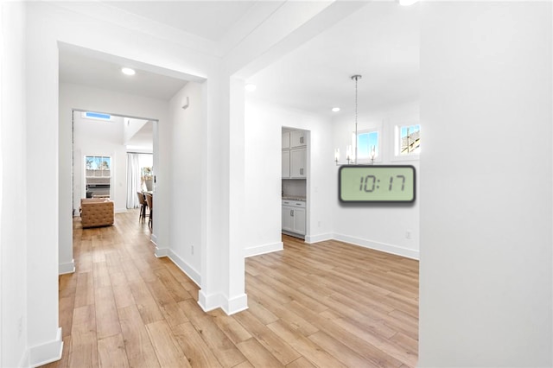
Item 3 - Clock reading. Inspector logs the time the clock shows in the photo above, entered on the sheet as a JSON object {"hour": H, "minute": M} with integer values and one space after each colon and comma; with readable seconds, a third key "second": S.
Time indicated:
{"hour": 10, "minute": 17}
